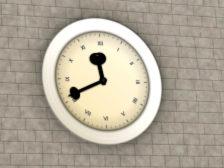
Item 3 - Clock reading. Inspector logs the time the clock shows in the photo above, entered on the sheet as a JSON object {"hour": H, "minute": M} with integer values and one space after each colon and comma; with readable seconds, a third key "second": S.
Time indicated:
{"hour": 11, "minute": 41}
